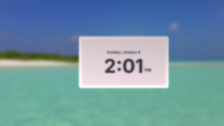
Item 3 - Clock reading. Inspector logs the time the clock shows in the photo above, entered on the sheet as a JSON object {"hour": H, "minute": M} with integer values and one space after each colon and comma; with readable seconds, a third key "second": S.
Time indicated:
{"hour": 2, "minute": 1}
